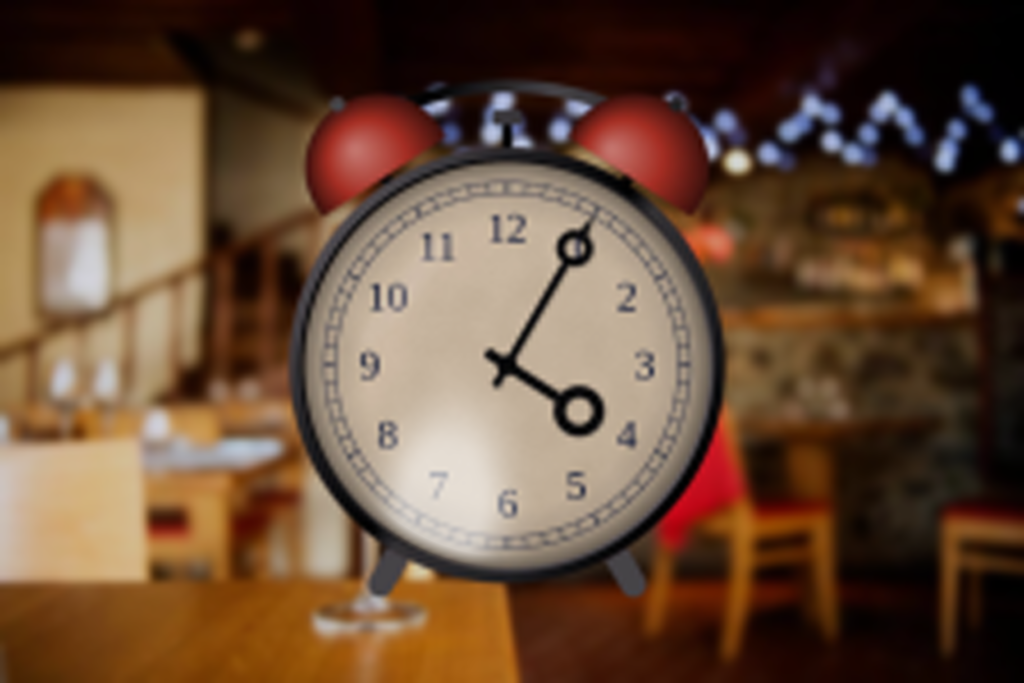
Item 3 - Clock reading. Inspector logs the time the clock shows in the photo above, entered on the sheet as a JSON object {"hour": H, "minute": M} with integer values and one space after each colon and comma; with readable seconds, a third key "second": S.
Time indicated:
{"hour": 4, "minute": 5}
